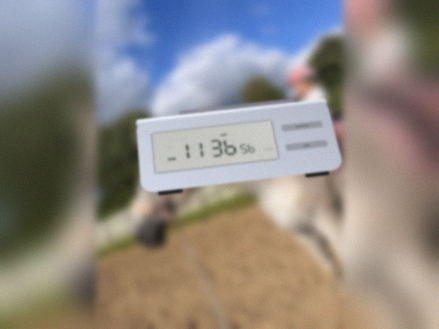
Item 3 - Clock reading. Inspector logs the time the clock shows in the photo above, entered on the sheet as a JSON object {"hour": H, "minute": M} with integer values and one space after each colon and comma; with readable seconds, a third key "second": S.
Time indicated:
{"hour": 11, "minute": 36}
